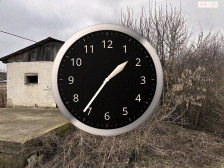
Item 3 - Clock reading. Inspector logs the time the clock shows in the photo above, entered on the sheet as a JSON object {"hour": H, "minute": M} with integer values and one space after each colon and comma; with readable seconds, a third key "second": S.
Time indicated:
{"hour": 1, "minute": 36}
